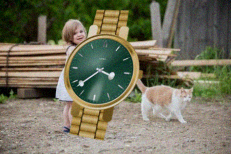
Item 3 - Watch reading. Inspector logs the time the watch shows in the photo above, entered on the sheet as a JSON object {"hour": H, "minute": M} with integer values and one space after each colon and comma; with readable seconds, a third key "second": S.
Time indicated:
{"hour": 3, "minute": 38}
